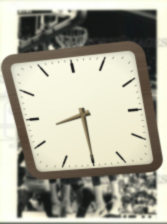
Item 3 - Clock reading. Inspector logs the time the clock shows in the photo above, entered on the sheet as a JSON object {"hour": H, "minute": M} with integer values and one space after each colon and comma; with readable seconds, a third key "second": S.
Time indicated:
{"hour": 8, "minute": 30}
